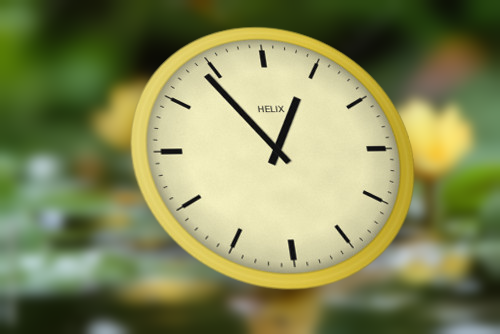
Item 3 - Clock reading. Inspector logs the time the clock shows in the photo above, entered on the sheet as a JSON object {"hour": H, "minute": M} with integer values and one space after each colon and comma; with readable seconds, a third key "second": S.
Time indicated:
{"hour": 12, "minute": 54}
